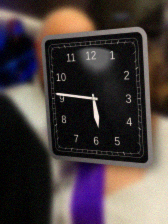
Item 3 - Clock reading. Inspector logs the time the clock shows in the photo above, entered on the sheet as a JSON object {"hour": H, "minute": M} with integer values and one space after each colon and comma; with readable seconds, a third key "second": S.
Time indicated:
{"hour": 5, "minute": 46}
